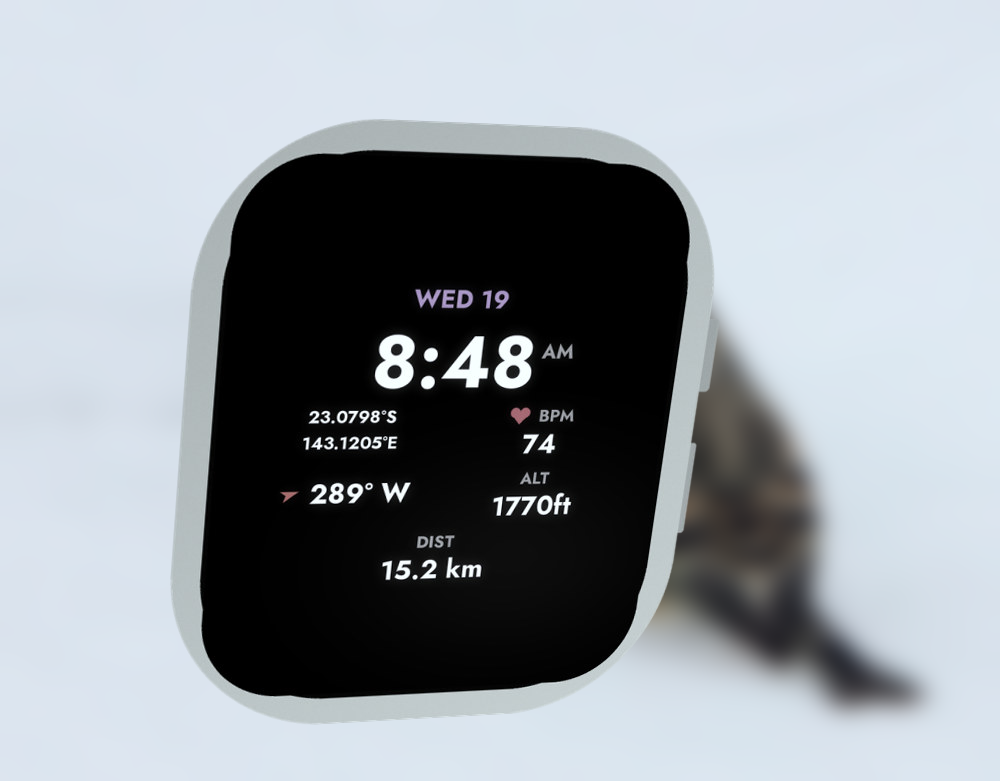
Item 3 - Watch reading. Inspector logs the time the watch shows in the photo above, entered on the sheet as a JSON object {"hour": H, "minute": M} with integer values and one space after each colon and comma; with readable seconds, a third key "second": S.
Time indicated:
{"hour": 8, "minute": 48}
